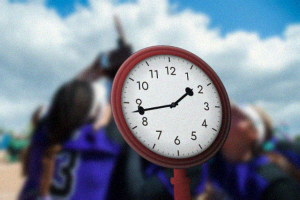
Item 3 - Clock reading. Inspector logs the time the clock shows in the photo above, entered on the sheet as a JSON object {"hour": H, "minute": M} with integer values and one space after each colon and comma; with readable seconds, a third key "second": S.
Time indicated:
{"hour": 1, "minute": 43}
